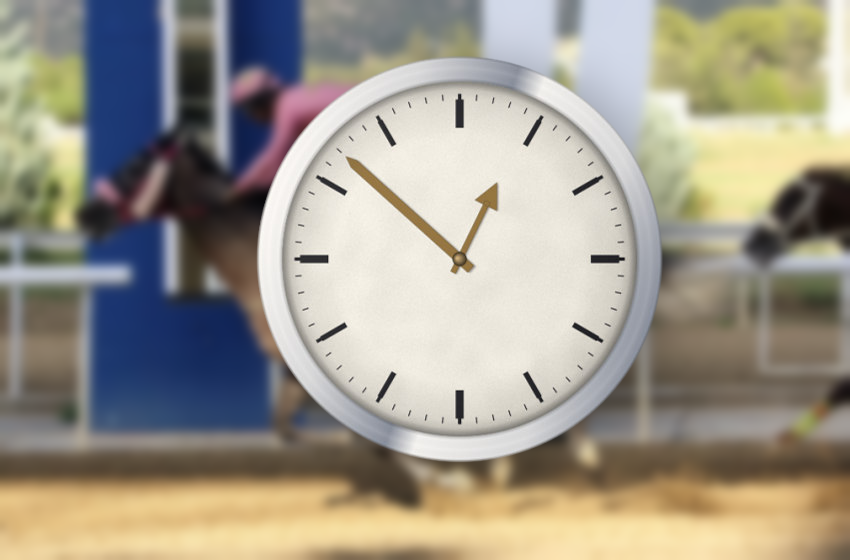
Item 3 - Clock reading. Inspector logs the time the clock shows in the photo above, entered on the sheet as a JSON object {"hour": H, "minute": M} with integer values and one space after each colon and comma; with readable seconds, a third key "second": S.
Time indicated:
{"hour": 12, "minute": 52}
